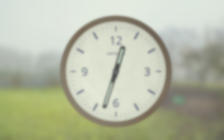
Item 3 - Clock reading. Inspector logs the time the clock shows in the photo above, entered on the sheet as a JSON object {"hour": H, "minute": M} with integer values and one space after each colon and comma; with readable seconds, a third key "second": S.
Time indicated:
{"hour": 12, "minute": 33}
